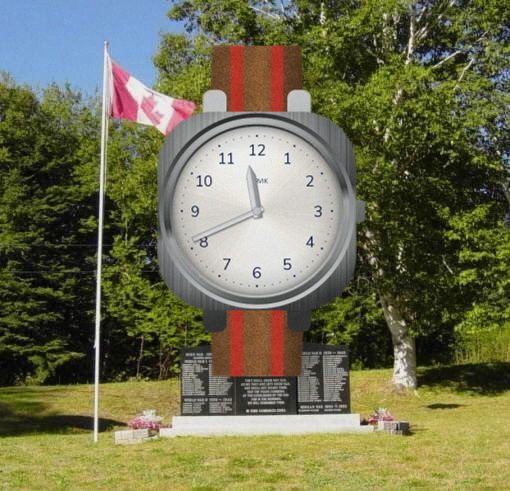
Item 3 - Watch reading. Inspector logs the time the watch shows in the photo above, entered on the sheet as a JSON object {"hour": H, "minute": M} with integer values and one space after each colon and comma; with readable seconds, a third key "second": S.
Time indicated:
{"hour": 11, "minute": 41}
